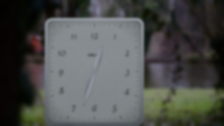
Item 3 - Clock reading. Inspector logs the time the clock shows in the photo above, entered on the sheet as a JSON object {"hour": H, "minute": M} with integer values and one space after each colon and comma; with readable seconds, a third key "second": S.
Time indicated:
{"hour": 12, "minute": 33}
